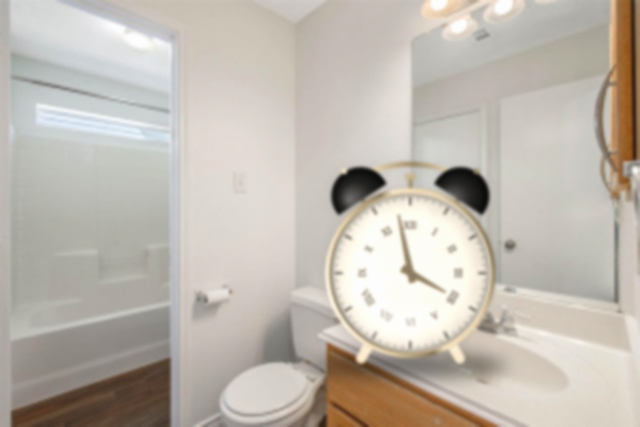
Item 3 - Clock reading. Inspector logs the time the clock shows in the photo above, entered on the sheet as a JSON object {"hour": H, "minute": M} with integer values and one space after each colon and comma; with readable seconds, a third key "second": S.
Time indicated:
{"hour": 3, "minute": 58}
